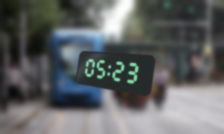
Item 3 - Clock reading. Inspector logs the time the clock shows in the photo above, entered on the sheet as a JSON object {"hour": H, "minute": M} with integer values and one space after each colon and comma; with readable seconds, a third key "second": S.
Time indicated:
{"hour": 5, "minute": 23}
